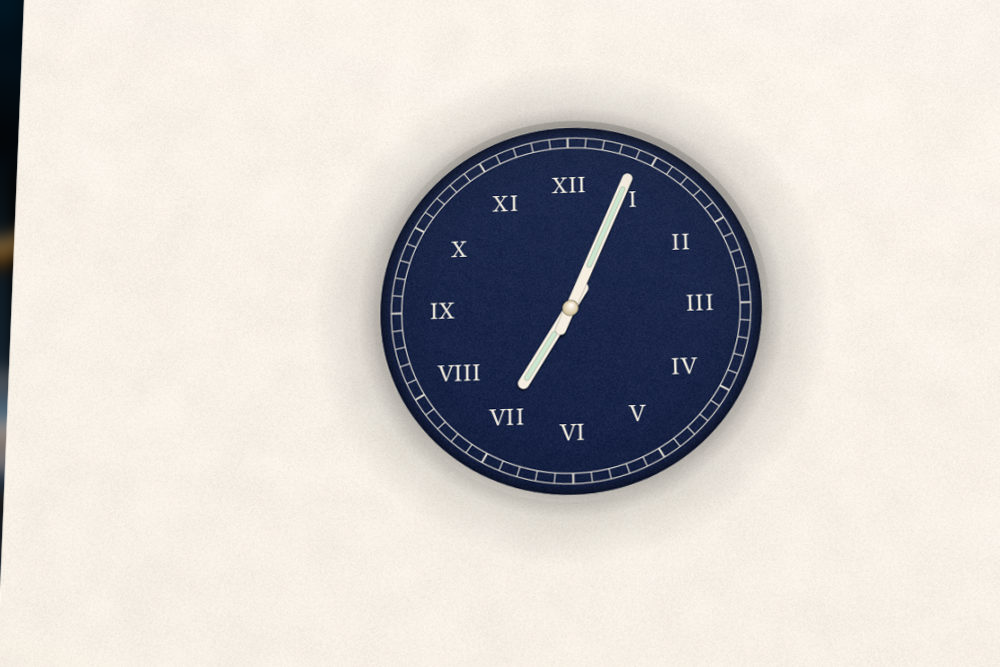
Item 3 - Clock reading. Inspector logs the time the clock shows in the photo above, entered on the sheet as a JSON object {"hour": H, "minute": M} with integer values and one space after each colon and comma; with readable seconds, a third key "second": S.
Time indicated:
{"hour": 7, "minute": 4}
